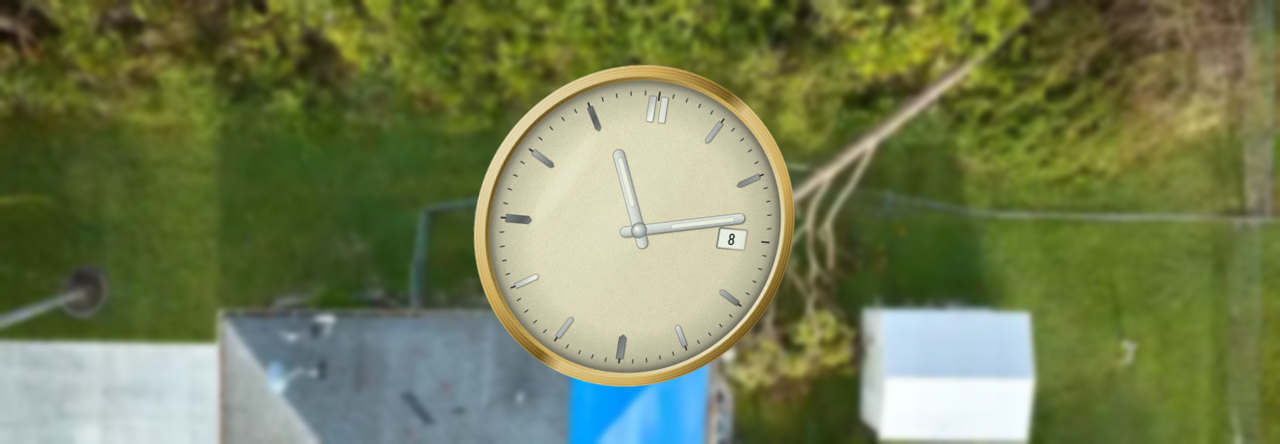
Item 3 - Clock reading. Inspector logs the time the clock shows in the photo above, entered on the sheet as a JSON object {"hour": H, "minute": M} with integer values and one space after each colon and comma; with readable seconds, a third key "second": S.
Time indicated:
{"hour": 11, "minute": 13}
